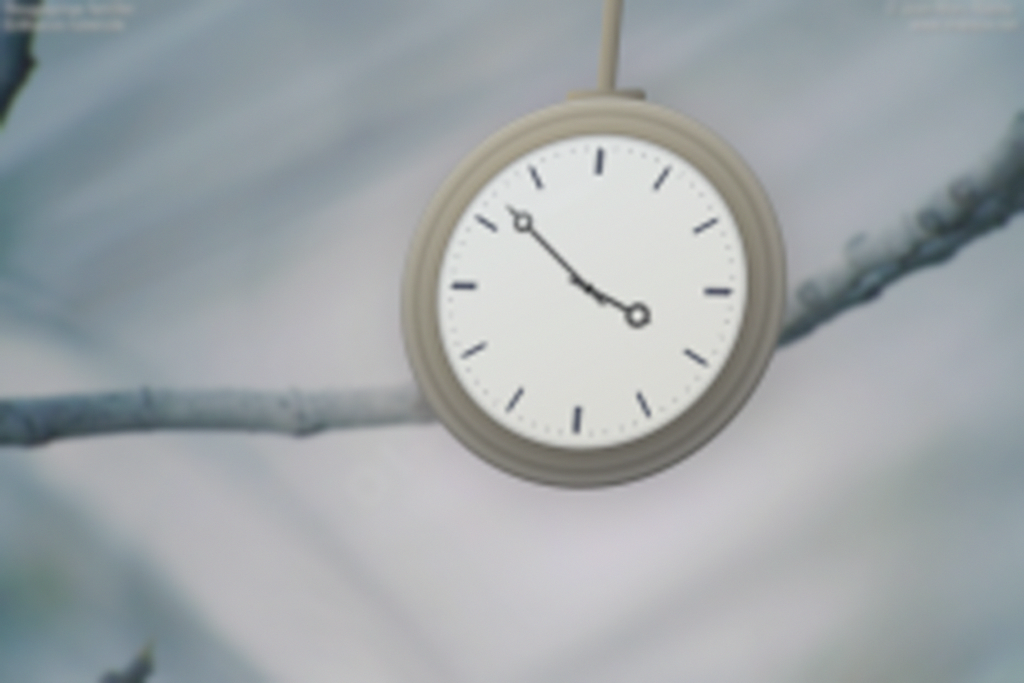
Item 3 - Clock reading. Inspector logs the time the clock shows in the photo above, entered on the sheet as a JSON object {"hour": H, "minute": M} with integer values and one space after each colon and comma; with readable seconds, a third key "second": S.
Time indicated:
{"hour": 3, "minute": 52}
